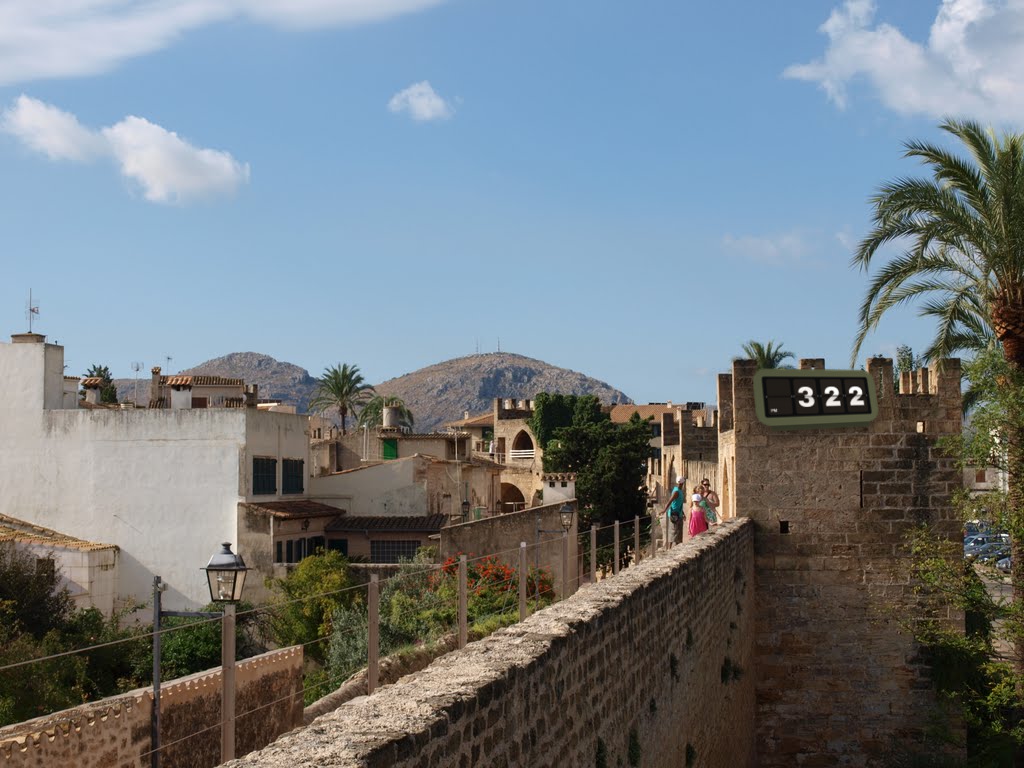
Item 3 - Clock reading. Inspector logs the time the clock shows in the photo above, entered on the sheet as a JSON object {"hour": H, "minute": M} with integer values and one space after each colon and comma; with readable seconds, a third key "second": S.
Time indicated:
{"hour": 3, "minute": 22}
